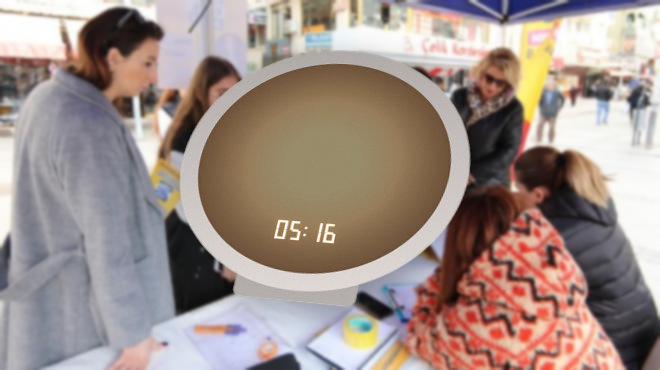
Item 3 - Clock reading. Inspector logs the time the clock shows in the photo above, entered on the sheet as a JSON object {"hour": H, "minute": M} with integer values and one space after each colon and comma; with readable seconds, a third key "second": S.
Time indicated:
{"hour": 5, "minute": 16}
